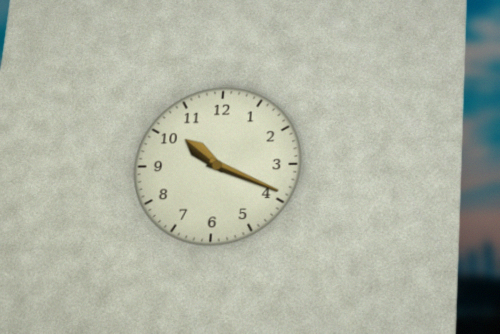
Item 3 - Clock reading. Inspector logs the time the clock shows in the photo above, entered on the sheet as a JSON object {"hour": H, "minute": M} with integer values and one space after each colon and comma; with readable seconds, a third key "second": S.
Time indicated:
{"hour": 10, "minute": 19}
